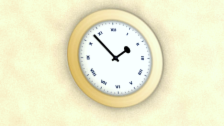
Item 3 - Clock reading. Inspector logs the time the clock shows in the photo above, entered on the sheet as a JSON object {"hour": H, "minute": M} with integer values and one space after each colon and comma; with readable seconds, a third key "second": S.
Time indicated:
{"hour": 1, "minute": 53}
